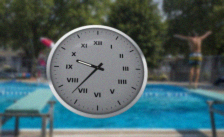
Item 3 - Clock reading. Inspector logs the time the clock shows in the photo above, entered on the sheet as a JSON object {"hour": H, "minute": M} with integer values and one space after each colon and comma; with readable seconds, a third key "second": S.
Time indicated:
{"hour": 9, "minute": 37}
